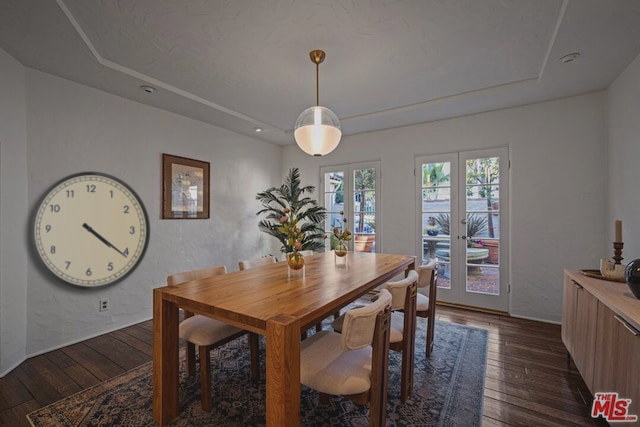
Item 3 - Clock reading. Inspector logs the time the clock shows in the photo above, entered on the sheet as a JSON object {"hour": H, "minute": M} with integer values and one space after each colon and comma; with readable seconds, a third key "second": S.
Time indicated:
{"hour": 4, "minute": 21}
